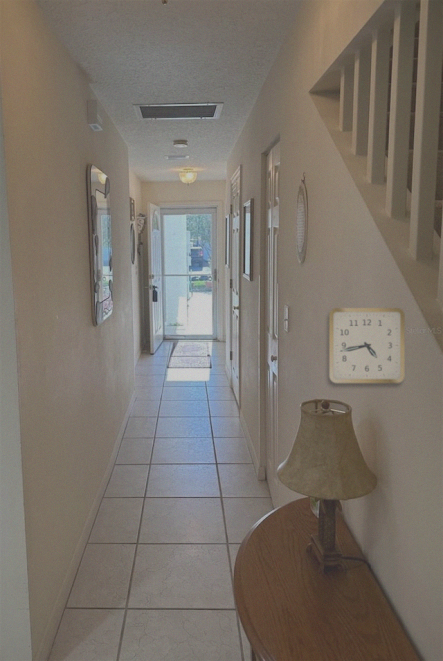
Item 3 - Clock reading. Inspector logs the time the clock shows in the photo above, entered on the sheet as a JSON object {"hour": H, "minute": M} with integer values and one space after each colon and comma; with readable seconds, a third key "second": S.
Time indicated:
{"hour": 4, "minute": 43}
